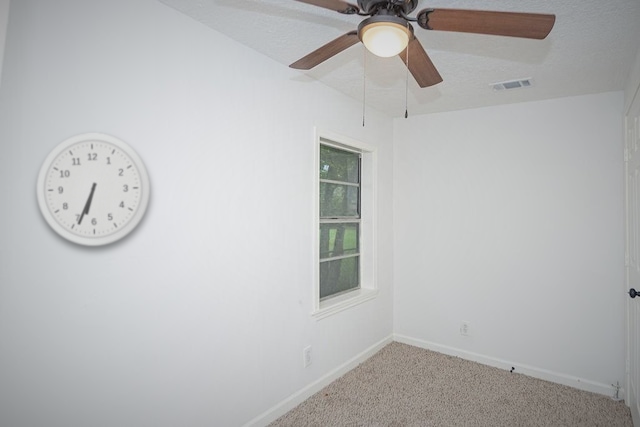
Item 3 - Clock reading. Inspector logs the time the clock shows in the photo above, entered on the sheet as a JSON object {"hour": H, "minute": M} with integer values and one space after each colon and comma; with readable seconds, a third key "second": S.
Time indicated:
{"hour": 6, "minute": 34}
